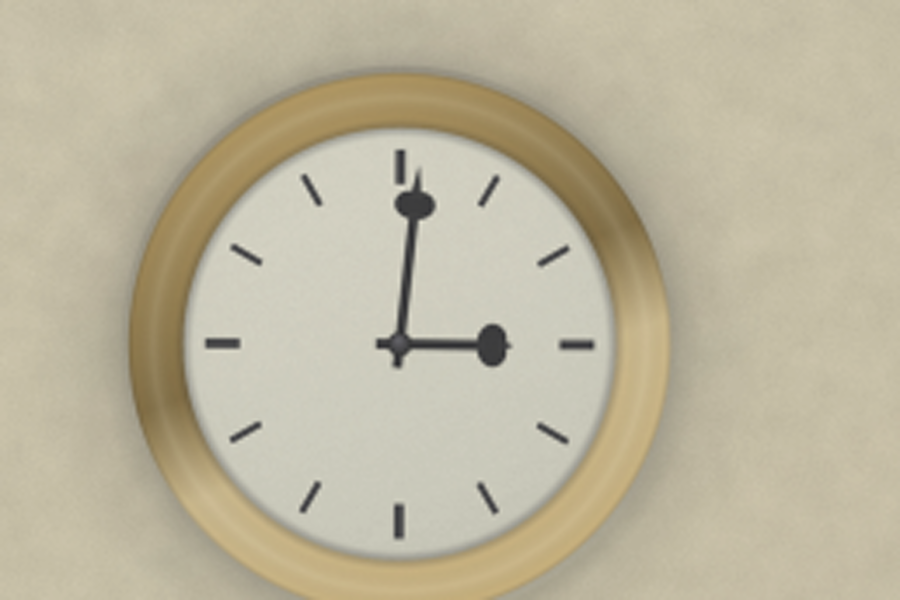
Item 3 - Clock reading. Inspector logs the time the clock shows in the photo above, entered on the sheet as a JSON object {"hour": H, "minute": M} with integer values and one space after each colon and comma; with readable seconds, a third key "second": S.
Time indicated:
{"hour": 3, "minute": 1}
